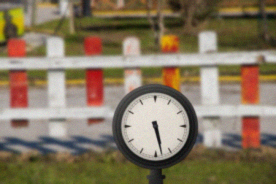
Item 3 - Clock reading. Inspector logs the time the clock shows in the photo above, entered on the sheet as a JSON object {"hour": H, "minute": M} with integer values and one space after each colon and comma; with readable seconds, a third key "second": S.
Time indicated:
{"hour": 5, "minute": 28}
